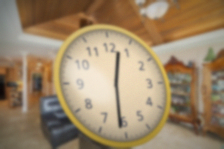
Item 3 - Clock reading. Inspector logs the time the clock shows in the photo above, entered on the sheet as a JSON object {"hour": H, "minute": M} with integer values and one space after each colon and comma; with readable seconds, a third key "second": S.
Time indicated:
{"hour": 12, "minute": 31}
